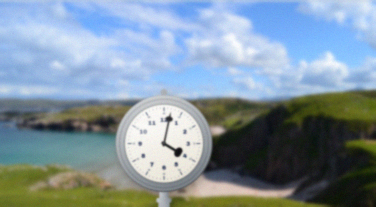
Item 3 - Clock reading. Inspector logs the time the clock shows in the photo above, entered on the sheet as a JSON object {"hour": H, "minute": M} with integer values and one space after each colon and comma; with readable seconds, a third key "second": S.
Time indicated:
{"hour": 4, "minute": 2}
